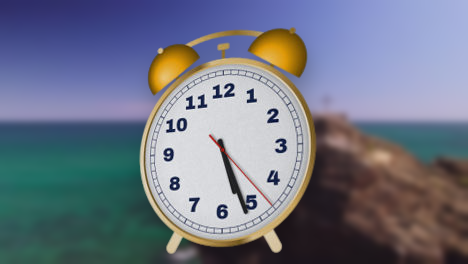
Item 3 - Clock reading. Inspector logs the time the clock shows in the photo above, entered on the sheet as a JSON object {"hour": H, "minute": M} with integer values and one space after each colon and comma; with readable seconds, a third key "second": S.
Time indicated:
{"hour": 5, "minute": 26, "second": 23}
